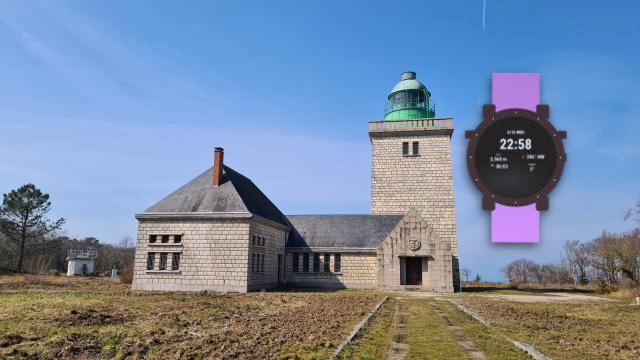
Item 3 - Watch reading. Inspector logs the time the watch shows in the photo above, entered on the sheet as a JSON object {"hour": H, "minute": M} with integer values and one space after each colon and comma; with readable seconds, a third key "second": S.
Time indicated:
{"hour": 22, "minute": 58}
